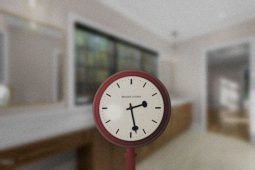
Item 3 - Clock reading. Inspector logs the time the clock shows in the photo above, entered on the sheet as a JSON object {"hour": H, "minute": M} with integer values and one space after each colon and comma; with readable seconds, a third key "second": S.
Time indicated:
{"hour": 2, "minute": 28}
